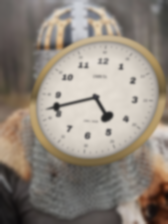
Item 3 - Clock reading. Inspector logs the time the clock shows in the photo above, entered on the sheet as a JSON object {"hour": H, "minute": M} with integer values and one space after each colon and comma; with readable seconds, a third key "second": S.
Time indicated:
{"hour": 4, "minute": 42}
